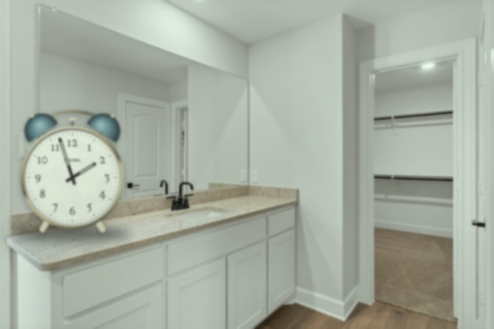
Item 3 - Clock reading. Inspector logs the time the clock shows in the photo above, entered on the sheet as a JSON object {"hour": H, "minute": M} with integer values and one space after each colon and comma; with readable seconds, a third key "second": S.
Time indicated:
{"hour": 1, "minute": 57}
